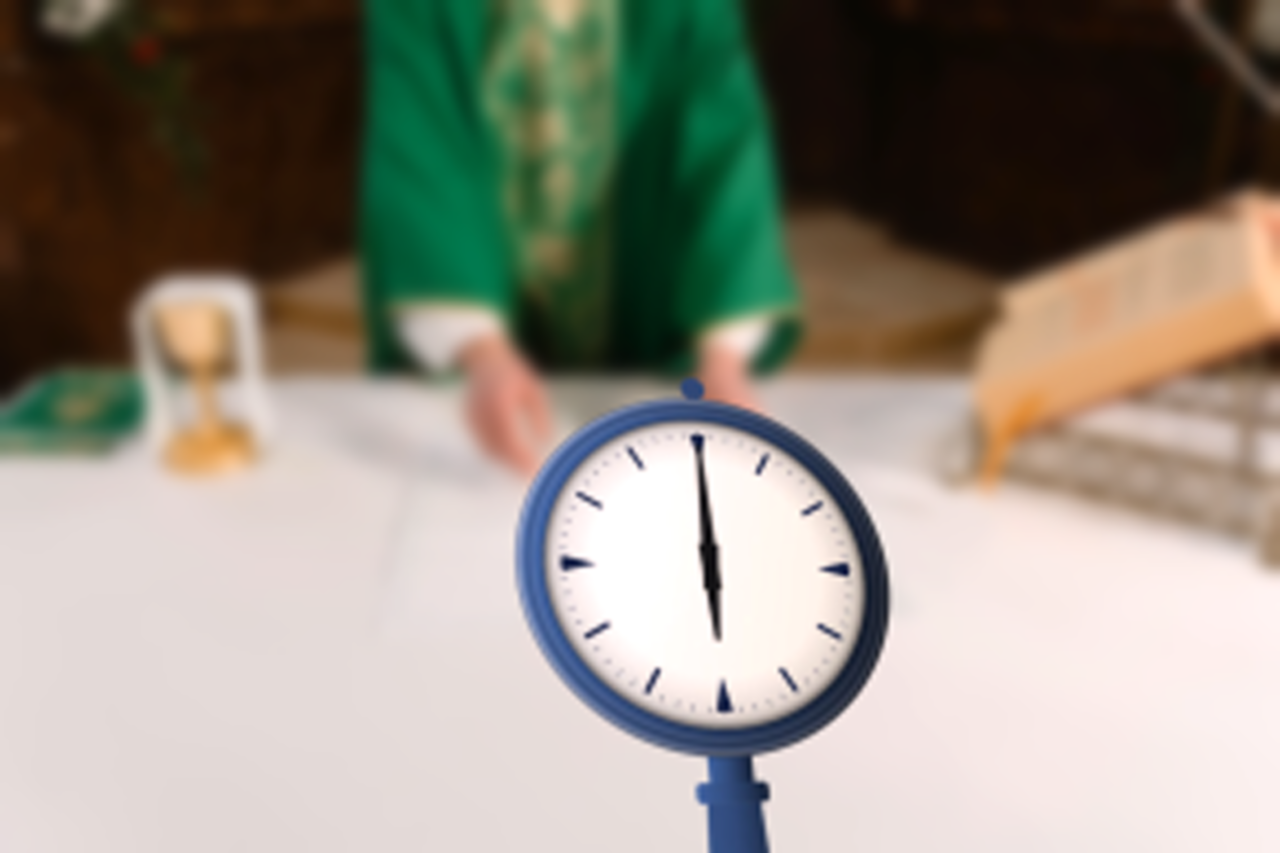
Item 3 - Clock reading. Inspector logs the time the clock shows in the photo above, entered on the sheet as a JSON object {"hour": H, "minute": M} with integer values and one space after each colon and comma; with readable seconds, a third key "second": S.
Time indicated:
{"hour": 6, "minute": 0}
